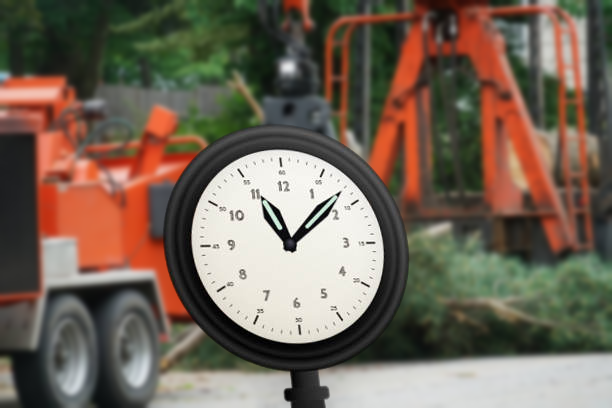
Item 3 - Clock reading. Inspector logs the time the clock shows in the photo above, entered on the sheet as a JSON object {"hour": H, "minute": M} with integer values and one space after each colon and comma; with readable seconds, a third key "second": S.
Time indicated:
{"hour": 11, "minute": 8}
